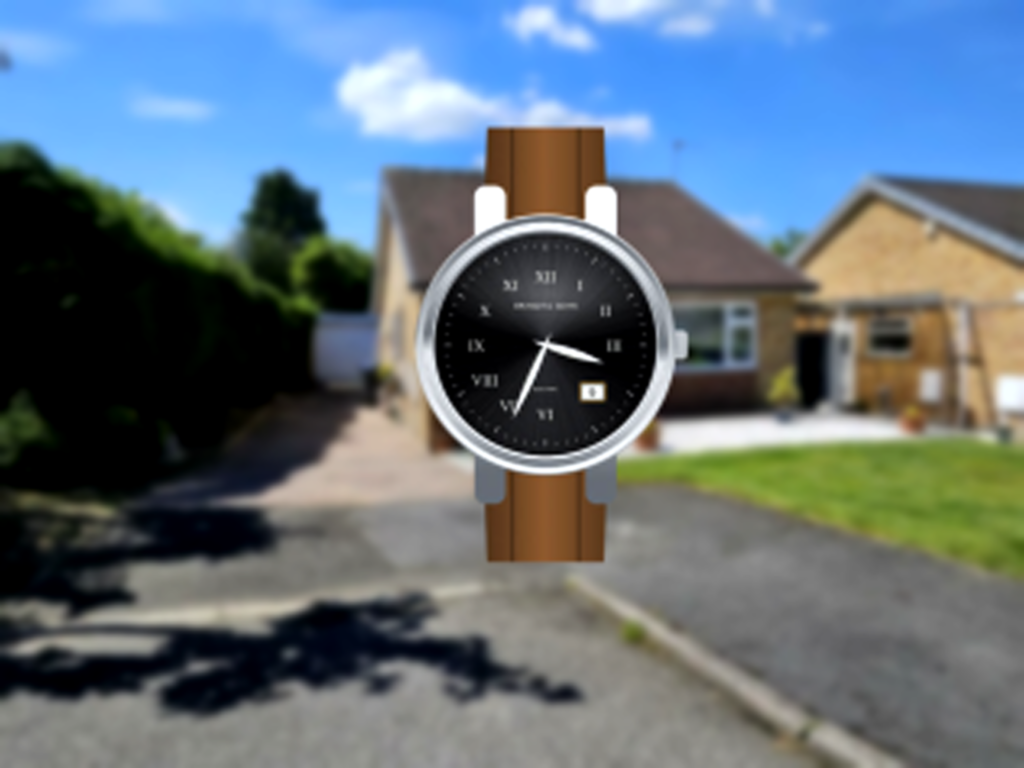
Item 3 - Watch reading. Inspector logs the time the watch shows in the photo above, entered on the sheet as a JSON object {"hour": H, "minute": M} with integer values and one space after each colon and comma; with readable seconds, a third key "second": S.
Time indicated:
{"hour": 3, "minute": 34}
